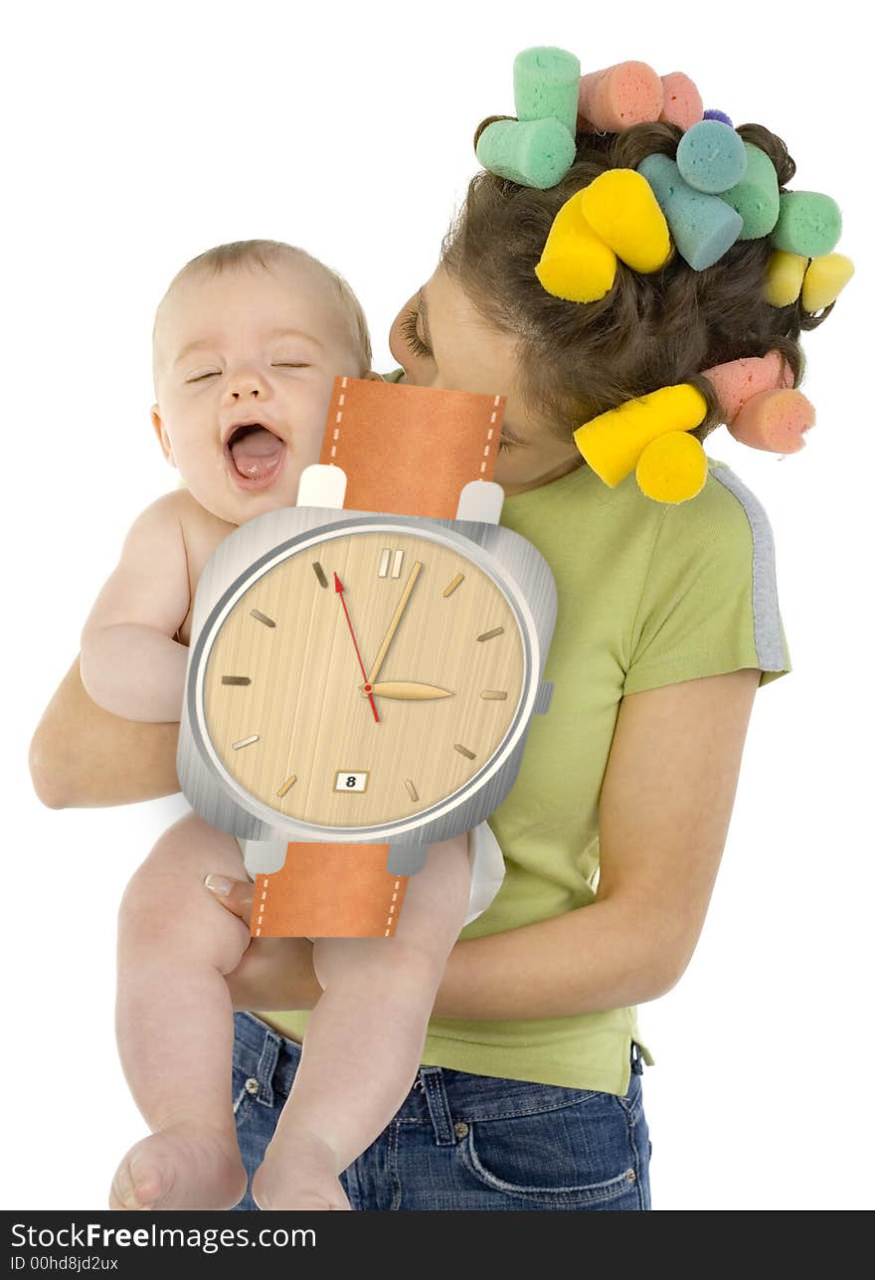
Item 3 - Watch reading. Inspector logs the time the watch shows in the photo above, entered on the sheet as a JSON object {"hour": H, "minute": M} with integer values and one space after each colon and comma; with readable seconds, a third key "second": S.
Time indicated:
{"hour": 3, "minute": 1, "second": 56}
